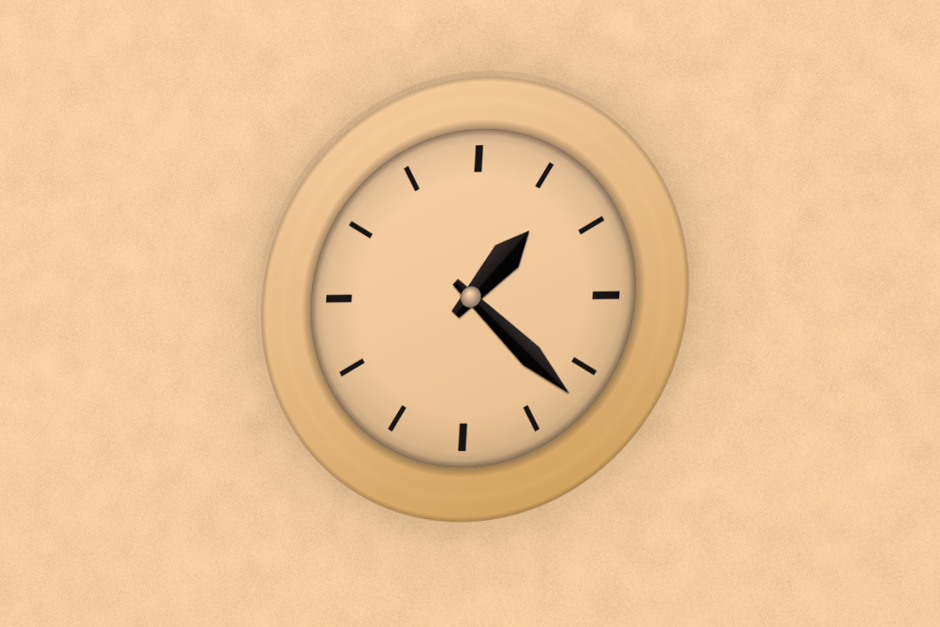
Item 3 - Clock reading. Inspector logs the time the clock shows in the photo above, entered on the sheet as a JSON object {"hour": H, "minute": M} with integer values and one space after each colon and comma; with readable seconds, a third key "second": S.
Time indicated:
{"hour": 1, "minute": 22}
